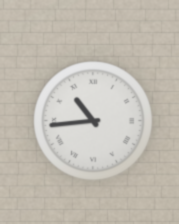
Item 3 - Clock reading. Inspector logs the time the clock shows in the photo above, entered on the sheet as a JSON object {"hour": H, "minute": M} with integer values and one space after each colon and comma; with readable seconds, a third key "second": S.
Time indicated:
{"hour": 10, "minute": 44}
